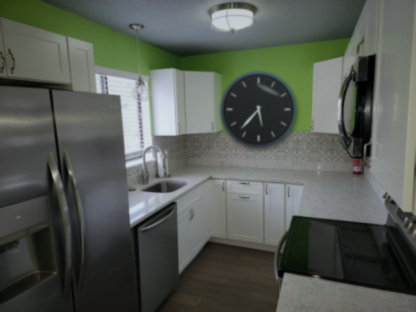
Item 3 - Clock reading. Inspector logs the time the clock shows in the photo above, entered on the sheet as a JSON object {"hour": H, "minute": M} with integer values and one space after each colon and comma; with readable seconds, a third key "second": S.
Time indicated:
{"hour": 5, "minute": 37}
